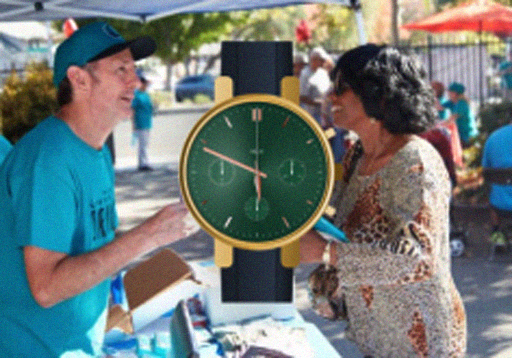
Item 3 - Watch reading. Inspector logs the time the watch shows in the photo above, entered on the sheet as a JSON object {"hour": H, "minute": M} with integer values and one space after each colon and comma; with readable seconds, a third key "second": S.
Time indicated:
{"hour": 5, "minute": 49}
